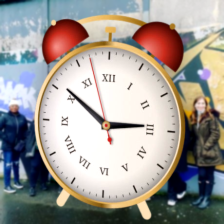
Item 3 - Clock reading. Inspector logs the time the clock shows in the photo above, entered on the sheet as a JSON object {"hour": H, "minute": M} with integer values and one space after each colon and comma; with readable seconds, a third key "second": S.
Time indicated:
{"hour": 2, "minute": 50, "second": 57}
